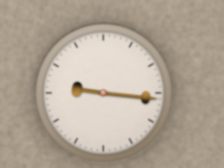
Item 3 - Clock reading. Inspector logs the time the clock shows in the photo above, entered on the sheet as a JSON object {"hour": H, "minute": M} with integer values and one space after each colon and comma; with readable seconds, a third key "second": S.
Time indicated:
{"hour": 9, "minute": 16}
